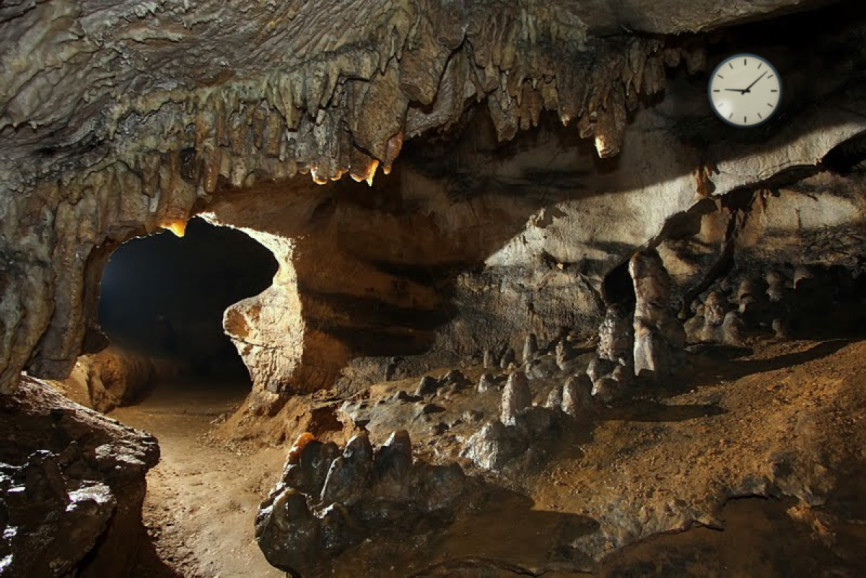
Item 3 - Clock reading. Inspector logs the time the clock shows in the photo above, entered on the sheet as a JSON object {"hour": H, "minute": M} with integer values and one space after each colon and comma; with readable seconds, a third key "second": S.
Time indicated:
{"hour": 9, "minute": 8}
